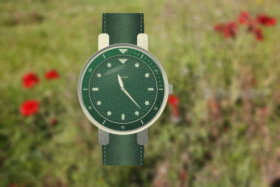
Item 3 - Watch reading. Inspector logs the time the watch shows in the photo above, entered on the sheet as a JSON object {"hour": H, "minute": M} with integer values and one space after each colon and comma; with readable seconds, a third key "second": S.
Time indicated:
{"hour": 11, "minute": 23}
